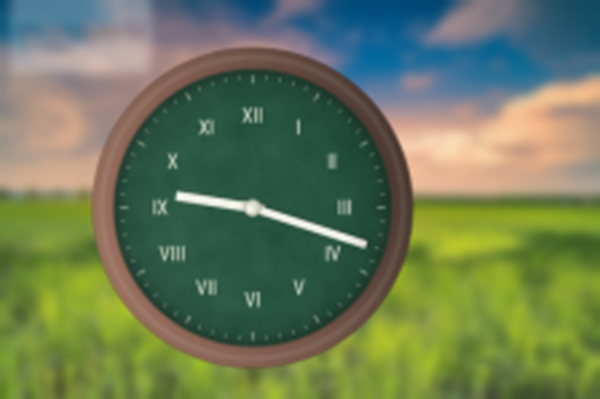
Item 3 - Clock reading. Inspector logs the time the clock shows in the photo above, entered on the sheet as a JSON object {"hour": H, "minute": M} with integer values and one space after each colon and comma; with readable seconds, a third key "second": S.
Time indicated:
{"hour": 9, "minute": 18}
